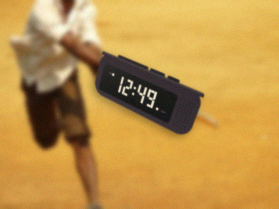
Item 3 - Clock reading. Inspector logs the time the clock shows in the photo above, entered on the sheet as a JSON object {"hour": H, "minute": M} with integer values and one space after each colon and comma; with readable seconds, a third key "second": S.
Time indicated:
{"hour": 12, "minute": 49}
